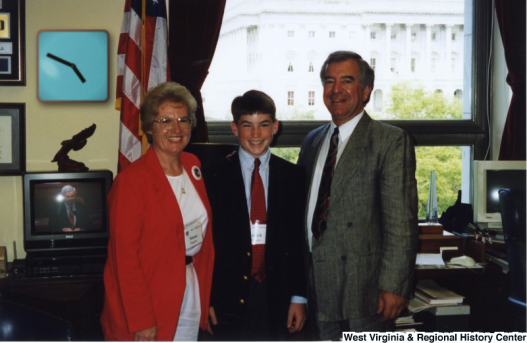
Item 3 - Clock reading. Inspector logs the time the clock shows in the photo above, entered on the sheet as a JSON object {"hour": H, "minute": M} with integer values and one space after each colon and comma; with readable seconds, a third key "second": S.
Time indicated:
{"hour": 4, "minute": 49}
